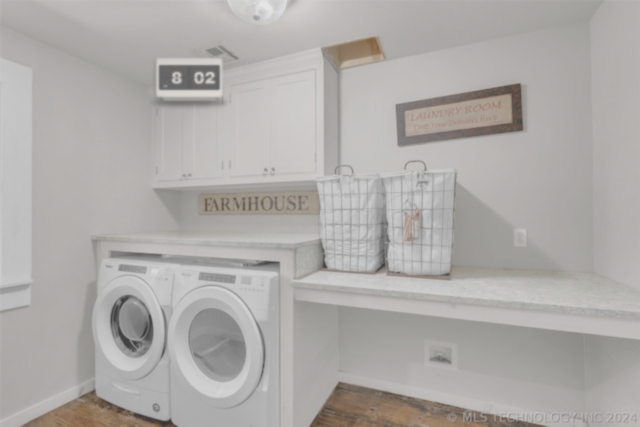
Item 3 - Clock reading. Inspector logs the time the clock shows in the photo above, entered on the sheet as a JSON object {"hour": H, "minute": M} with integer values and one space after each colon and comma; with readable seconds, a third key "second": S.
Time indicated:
{"hour": 8, "minute": 2}
